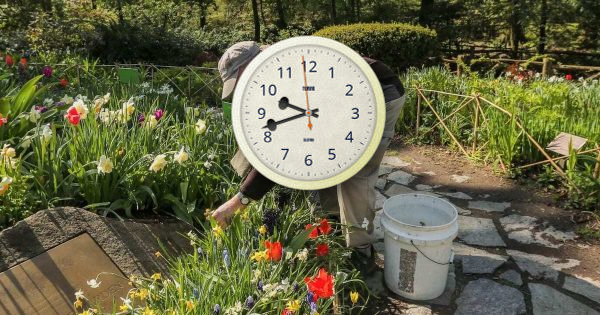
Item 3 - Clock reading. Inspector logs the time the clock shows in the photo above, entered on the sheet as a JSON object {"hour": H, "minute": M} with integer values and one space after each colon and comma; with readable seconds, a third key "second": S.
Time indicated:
{"hour": 9, "minute": 41, "second": 59}
